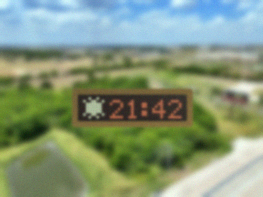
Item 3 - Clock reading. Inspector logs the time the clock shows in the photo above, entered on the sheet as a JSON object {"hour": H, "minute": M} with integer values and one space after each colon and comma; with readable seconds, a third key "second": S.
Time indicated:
{"hour": 21, "minute": 42}
